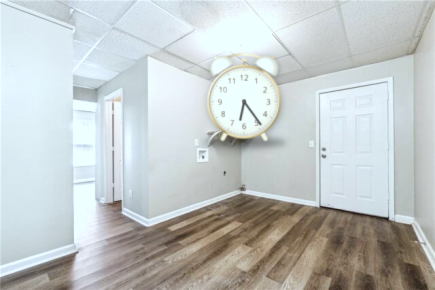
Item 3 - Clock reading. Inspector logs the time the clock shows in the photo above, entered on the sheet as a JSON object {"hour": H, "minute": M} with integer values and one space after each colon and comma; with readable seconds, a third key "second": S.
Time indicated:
{"hour": 6, "minute": 24}
